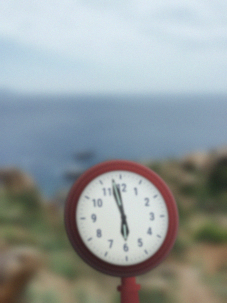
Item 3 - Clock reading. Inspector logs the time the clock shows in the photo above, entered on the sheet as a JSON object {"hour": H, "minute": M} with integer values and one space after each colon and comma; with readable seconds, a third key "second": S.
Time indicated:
{"hour": 5, "minute": 58}
